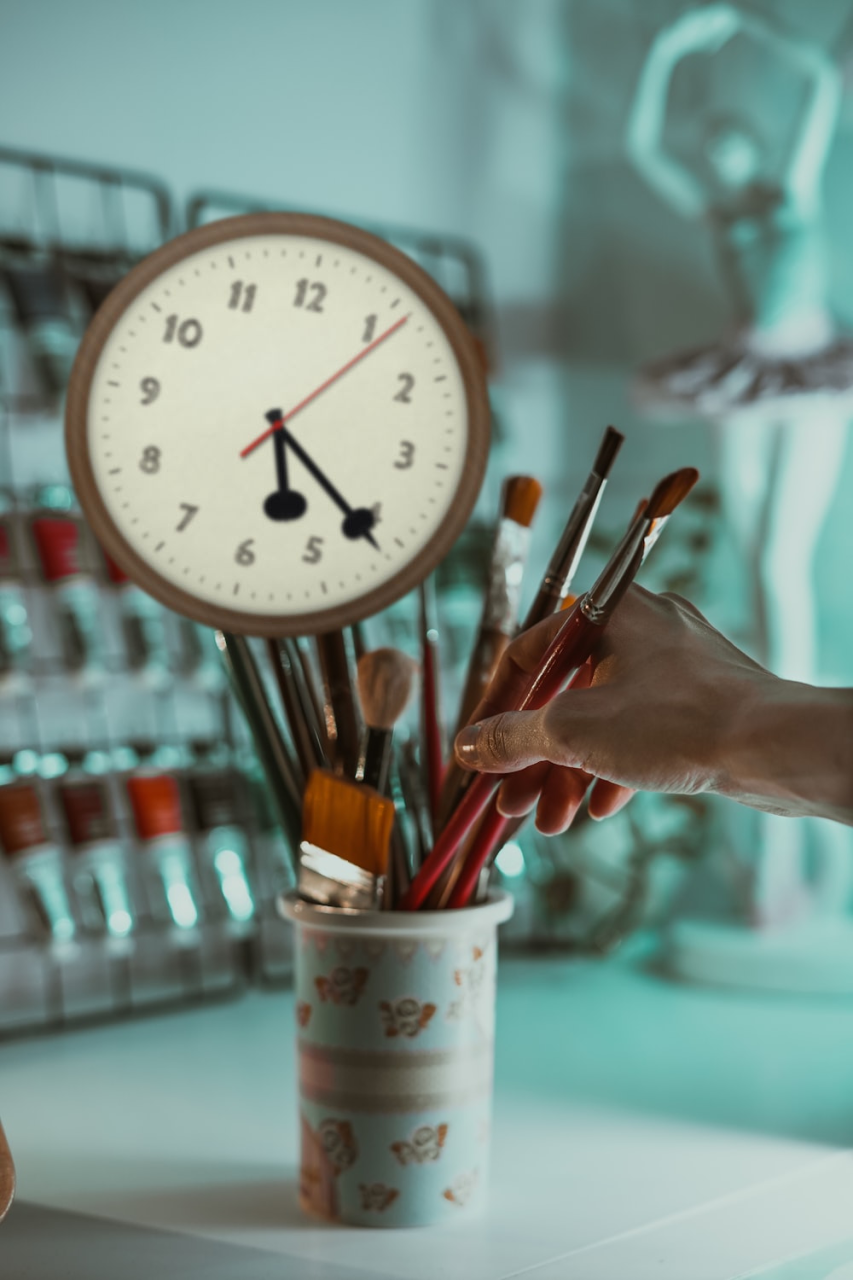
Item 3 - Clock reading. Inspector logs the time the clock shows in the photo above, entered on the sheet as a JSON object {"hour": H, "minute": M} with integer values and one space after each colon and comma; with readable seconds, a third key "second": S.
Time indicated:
{"hour": 5, "minute": 21, "second": 6}
